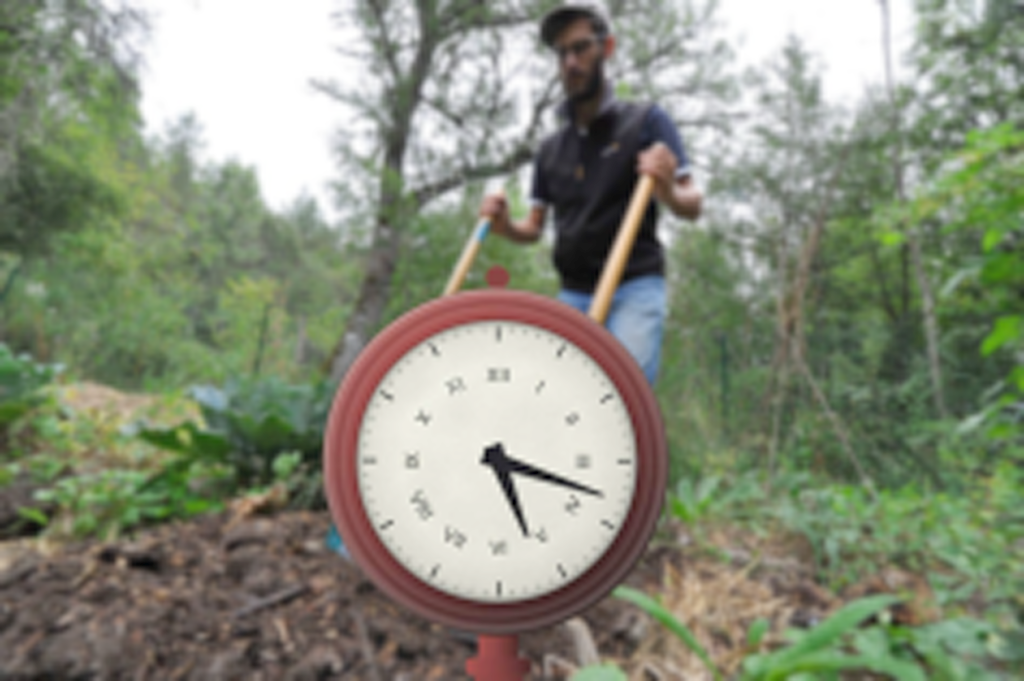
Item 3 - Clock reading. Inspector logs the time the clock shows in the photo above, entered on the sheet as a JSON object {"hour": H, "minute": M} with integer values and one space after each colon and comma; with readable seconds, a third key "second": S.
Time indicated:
{"hour": 5, "minute": 18}
